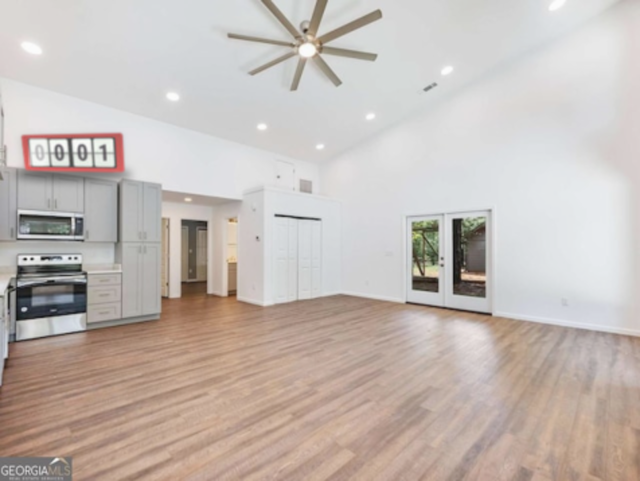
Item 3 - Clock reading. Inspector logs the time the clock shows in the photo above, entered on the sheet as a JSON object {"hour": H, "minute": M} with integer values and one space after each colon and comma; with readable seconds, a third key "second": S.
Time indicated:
{"hour": 0, "minute": 1}
